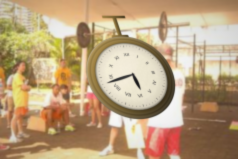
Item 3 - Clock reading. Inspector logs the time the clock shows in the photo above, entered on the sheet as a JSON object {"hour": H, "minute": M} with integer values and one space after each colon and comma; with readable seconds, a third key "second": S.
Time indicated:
{"hour": 5, "minute": 43}
